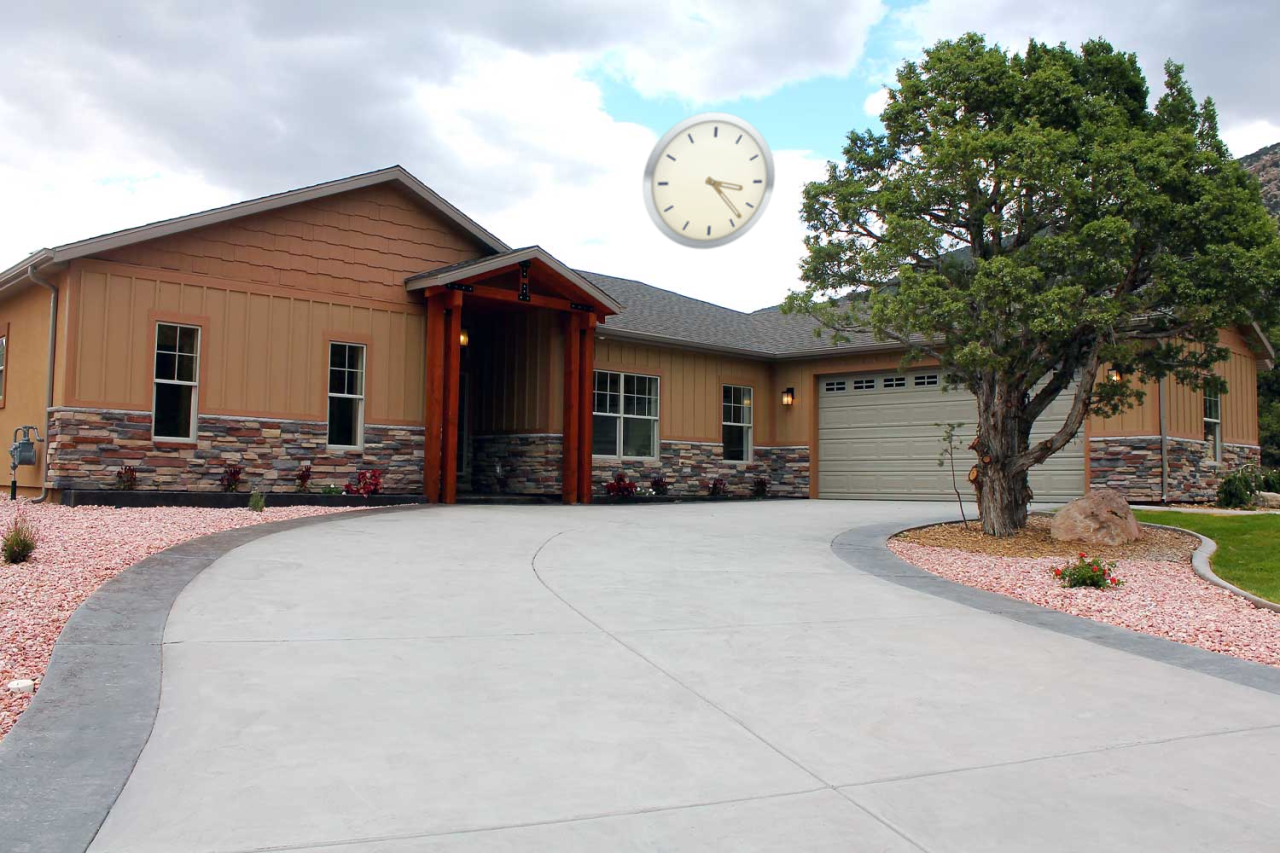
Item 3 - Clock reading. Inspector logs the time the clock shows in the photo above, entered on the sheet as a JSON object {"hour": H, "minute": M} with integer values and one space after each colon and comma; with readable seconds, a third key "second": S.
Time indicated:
{"hour": 3, "minute": 23}
